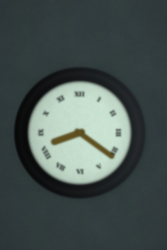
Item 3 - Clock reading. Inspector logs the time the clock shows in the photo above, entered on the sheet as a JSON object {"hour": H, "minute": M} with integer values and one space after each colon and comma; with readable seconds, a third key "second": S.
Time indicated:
{"hour": 8, "minute": 21}
